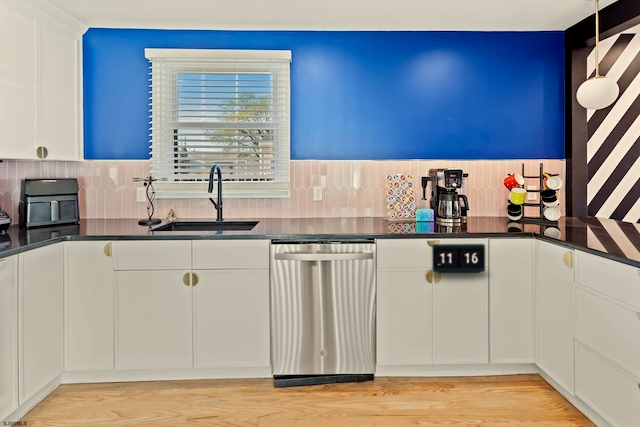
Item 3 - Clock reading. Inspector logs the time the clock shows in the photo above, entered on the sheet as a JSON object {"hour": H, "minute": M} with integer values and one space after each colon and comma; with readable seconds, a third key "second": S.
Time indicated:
{"hour": 11, "minute": 16}
